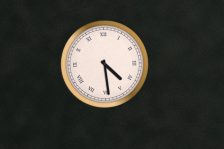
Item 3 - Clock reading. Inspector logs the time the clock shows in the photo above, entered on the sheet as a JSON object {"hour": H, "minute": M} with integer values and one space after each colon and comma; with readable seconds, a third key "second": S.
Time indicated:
{"hour": 4, "minute": 29}
